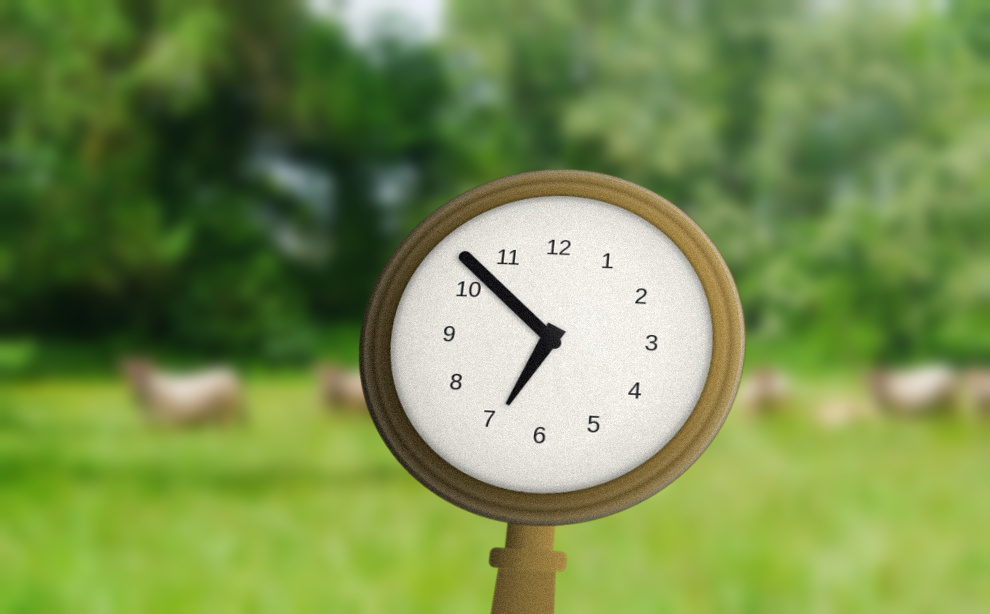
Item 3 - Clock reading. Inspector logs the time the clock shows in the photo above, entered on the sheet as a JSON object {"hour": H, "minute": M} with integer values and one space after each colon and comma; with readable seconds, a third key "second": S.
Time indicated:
{"hour": 6, "minute": 52}
